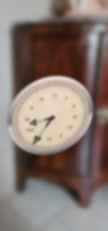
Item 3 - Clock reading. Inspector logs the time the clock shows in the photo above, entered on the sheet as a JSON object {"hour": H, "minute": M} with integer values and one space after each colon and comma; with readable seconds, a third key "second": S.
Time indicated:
{"hour": 8, "minute": 35}
